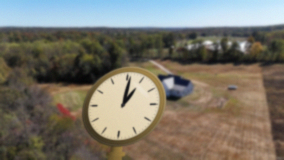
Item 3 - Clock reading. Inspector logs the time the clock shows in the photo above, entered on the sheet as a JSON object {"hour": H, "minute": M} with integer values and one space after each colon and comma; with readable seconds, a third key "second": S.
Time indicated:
{"hour": 1, "minute": 1}
